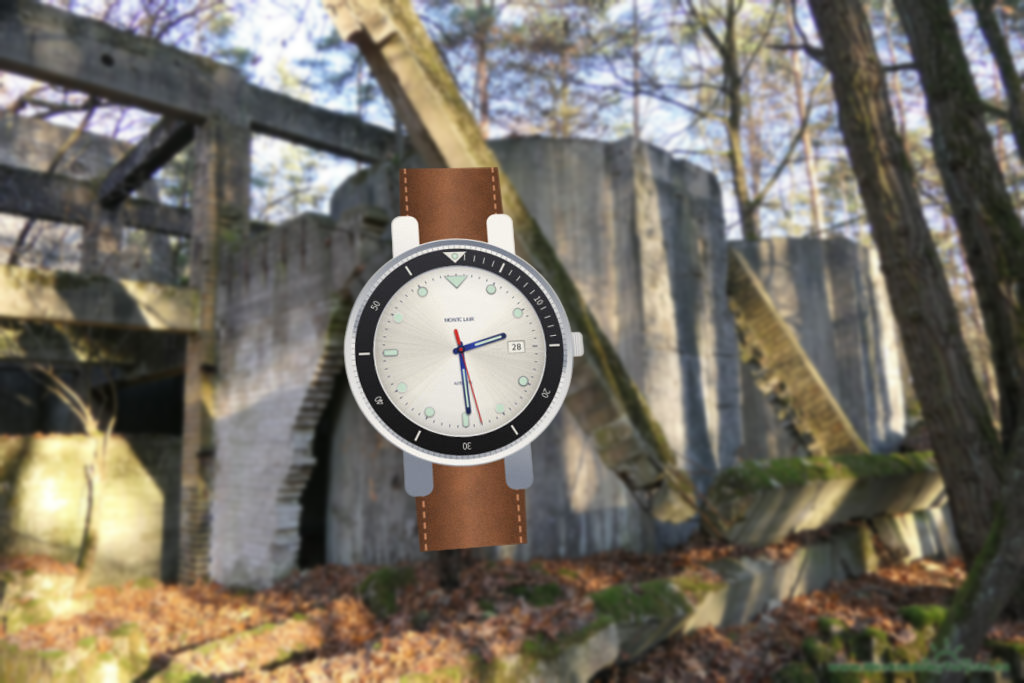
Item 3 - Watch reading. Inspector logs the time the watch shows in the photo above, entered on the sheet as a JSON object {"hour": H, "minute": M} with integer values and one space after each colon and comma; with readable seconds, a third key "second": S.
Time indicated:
{"hour": 2, "minute": 29, "second": 28}
